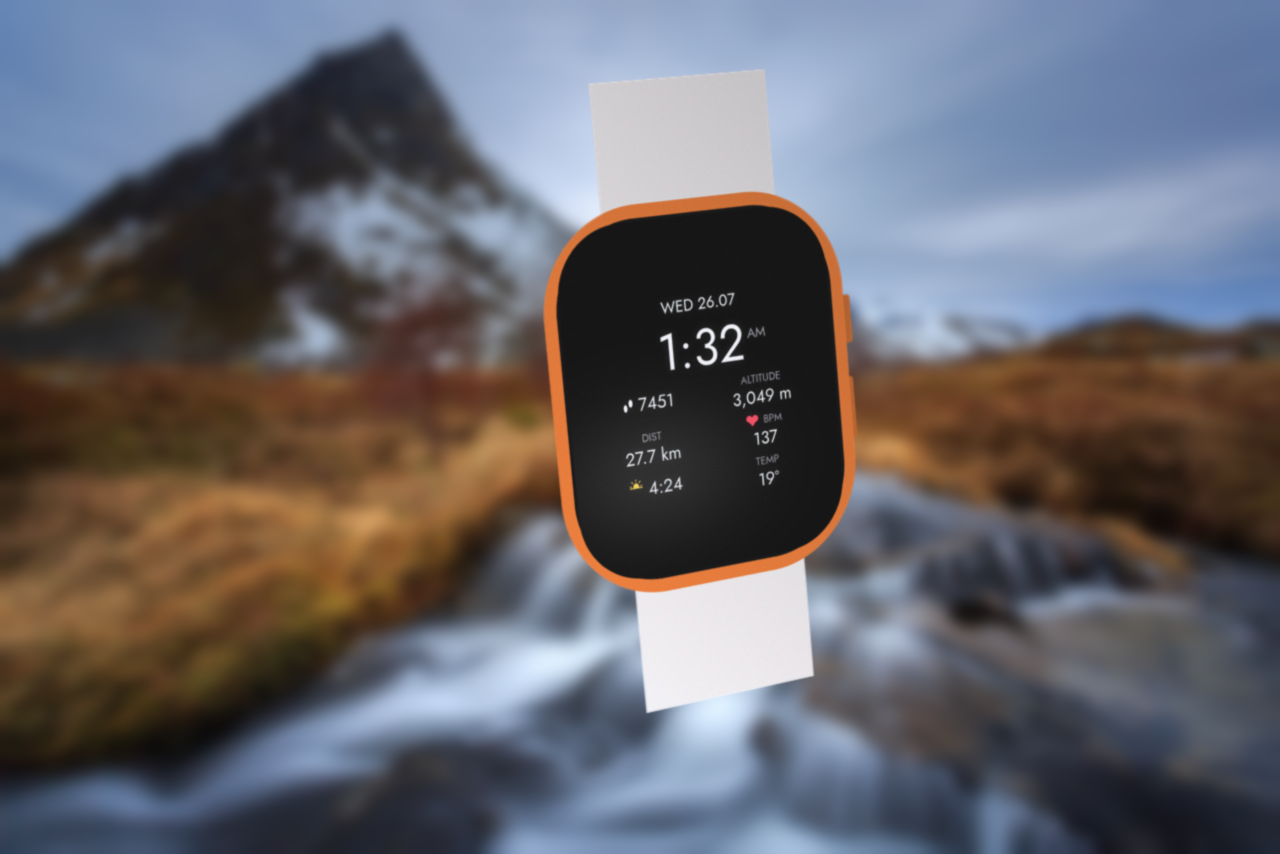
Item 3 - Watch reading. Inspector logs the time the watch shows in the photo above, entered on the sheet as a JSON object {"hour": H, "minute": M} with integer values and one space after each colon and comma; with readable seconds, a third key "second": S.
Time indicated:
{"hour": 1, "minute": 32}
